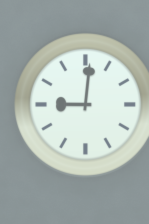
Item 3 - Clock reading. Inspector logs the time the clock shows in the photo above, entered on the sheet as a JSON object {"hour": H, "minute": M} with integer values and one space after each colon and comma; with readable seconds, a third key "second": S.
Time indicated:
{"hour": 9, "minute": 1}
